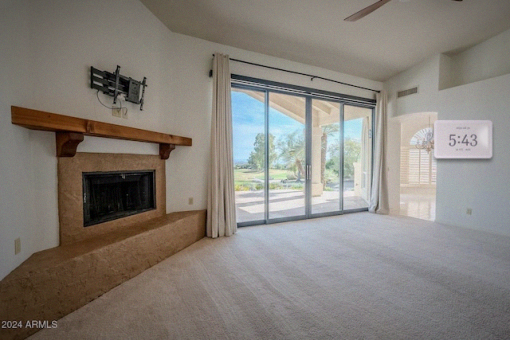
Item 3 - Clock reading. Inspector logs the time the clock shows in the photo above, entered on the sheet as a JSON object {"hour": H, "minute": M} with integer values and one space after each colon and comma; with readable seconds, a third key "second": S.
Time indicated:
{"hour": 5, "minute": 43}
